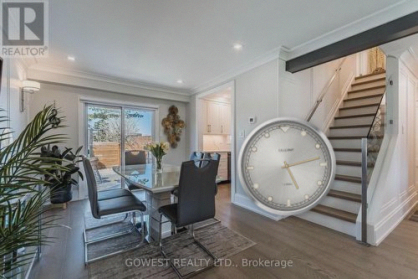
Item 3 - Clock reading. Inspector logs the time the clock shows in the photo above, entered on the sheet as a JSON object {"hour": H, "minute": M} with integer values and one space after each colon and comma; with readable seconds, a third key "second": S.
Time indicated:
{"hour": 5, "minute": 13}
